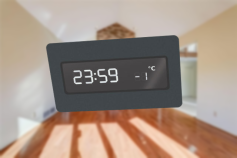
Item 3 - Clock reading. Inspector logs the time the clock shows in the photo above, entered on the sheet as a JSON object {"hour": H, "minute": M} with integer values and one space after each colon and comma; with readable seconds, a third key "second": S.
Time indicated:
{"hour": 23, "minute": 59}
